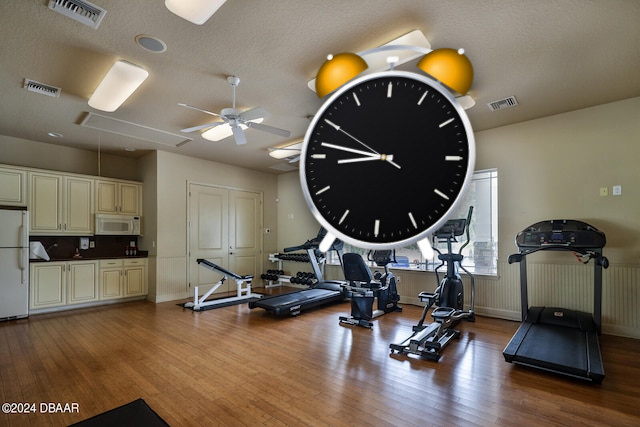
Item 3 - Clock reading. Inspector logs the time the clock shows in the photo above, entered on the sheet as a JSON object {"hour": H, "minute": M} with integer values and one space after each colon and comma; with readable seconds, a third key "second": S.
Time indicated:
{"hour": 8, "minute": 46, "second": 50}
